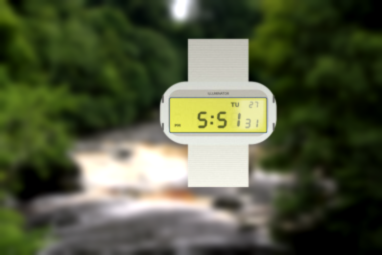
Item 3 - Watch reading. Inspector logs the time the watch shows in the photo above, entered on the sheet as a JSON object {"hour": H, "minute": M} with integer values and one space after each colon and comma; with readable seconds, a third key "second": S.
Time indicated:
{"hour": 5, "minute": 51, "second": 31}
